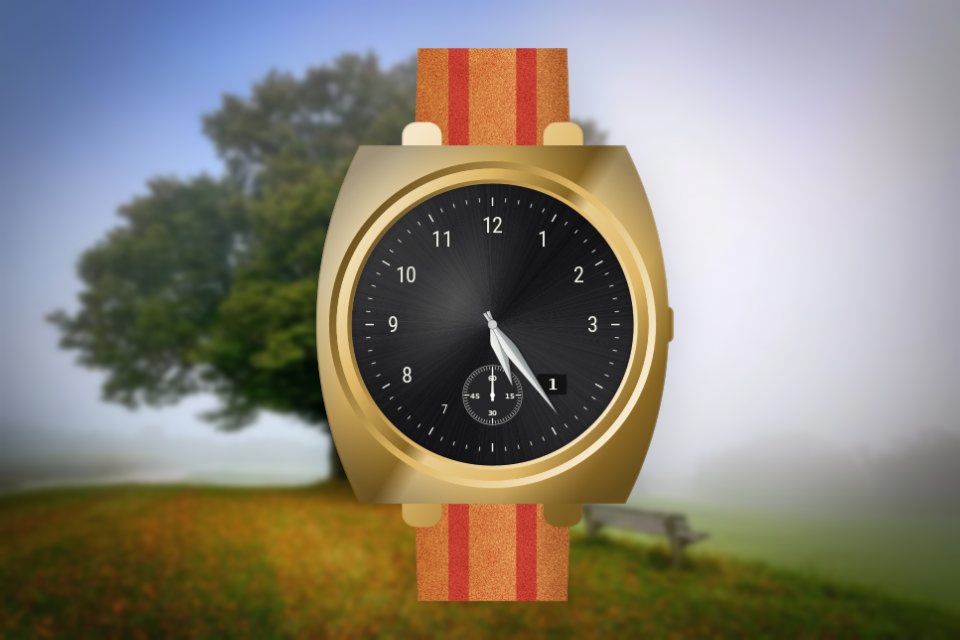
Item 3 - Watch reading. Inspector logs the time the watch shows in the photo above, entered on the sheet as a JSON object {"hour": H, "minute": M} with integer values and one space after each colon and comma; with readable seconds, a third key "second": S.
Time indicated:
{"hour": 5, "minute": 24}
